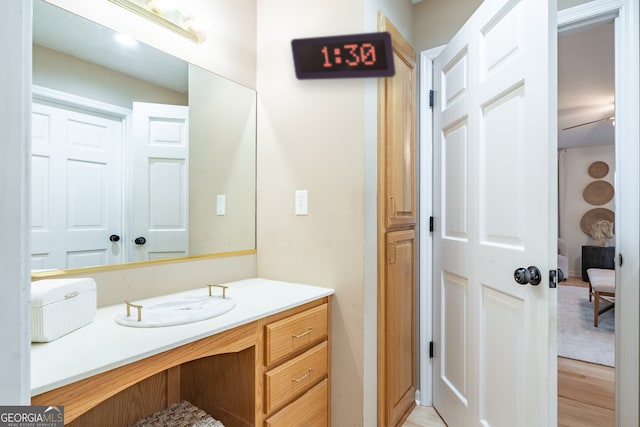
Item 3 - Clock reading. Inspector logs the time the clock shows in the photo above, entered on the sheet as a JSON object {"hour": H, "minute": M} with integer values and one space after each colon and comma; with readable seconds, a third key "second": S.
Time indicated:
{"hour": 1, "minute": 30}
